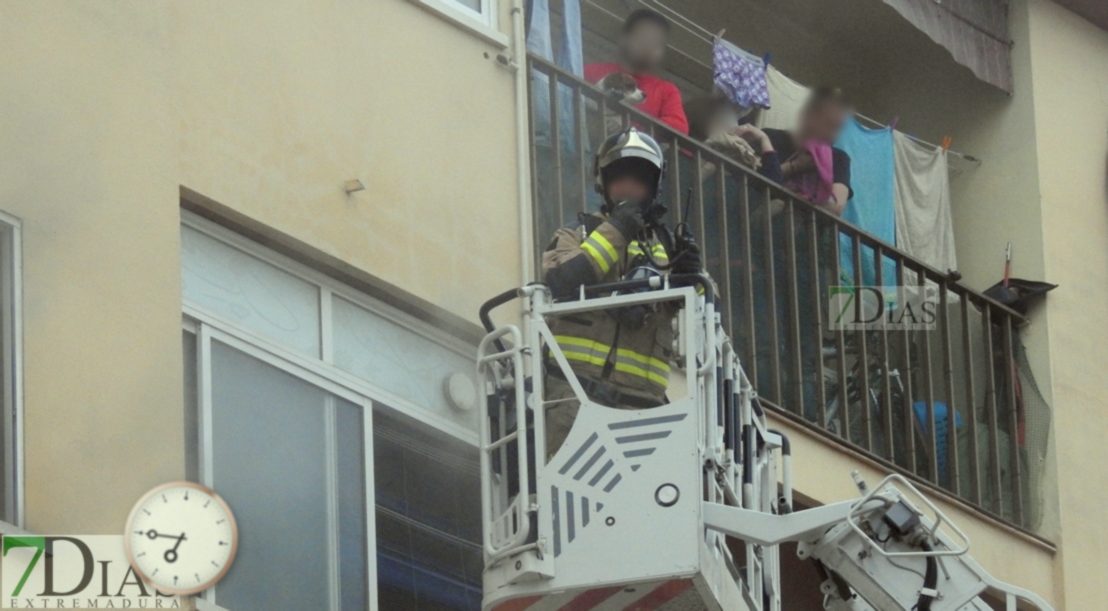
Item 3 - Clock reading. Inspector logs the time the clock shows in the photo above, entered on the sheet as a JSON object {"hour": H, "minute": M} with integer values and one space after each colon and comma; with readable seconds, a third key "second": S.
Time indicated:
{"hour": 6, "minute": 45}
